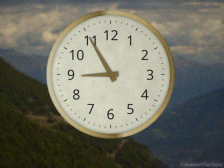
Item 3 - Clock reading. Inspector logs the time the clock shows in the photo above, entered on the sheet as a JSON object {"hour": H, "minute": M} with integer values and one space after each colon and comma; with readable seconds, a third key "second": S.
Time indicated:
{"hour": 8, "minute": 55}
